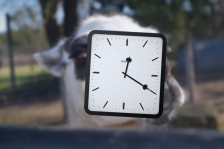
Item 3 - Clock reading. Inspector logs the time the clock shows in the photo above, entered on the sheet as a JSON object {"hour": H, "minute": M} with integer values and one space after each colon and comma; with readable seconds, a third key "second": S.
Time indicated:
{"hour": 12, "minute": 20}
